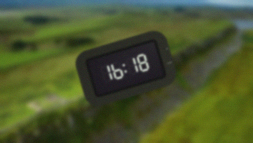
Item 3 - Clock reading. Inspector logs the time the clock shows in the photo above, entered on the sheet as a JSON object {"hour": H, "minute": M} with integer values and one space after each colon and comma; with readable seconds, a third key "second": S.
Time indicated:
{"hour": 16, "minute": 18}
